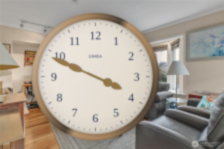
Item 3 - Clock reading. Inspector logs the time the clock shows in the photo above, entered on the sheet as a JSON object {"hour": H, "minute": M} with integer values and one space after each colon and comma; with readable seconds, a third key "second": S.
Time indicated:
{"hour": 3, "minute": 49}
